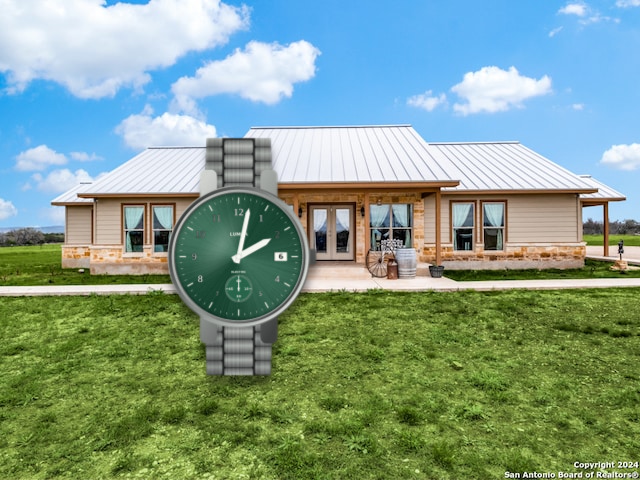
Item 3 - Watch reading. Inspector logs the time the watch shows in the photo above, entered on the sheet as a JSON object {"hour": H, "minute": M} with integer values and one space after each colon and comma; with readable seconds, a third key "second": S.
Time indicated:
{"hour": 2, "minute": 2}
